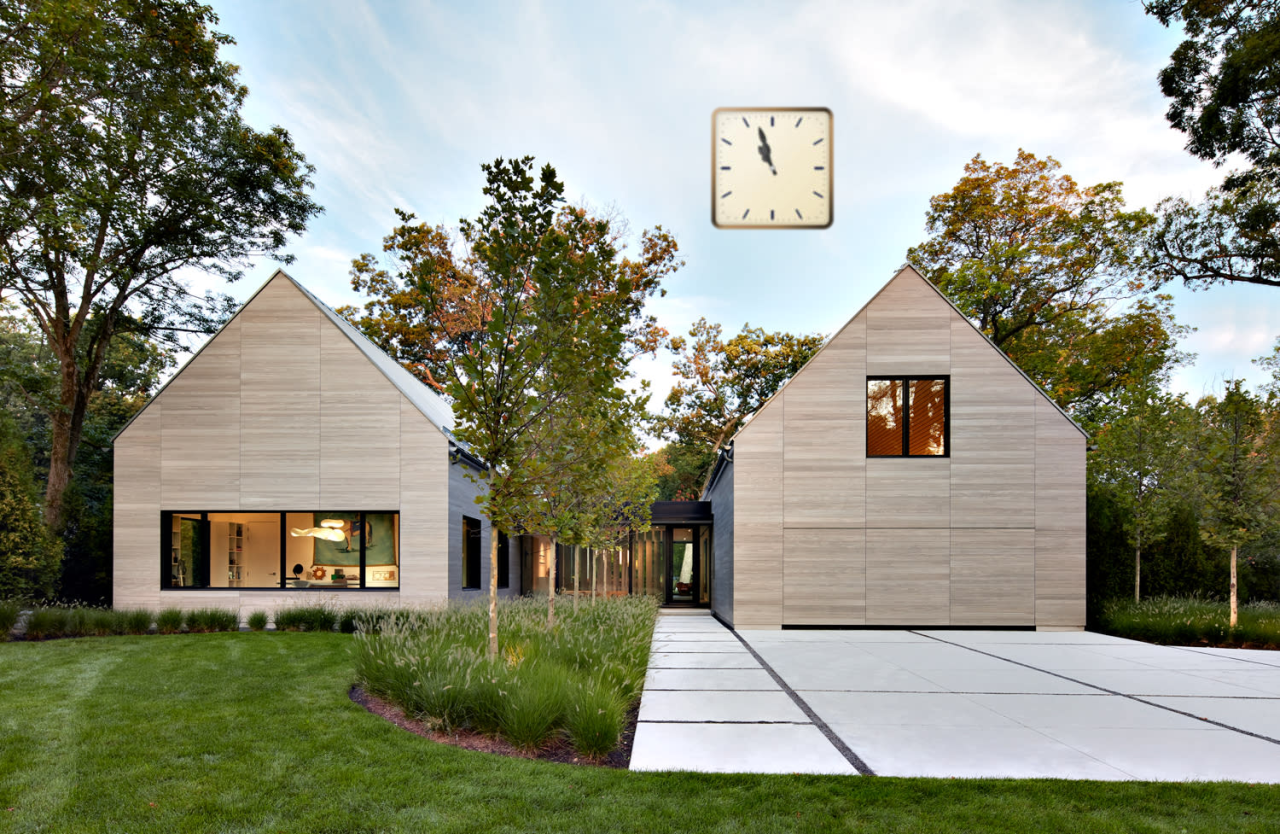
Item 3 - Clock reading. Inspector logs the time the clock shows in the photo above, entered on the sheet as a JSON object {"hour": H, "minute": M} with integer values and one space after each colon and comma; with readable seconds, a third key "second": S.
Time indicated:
{"hour": 10, "minute": 57}
